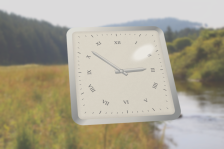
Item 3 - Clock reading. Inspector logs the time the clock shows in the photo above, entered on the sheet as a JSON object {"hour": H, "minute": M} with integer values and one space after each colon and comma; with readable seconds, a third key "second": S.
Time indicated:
{"hour": 2, "minute": 52}
